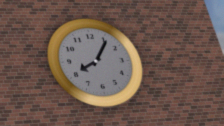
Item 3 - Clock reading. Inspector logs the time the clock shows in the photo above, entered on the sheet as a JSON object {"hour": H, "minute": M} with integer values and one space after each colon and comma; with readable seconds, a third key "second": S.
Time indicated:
{"hour": 8, "minute": 6}
